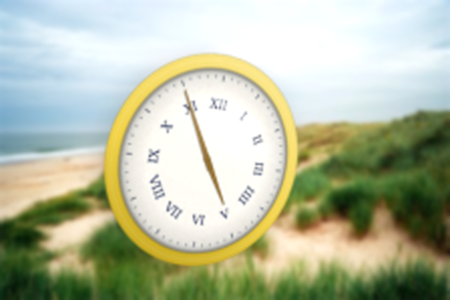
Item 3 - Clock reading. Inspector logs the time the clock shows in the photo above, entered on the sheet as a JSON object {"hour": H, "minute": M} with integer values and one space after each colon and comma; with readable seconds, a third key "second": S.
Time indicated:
{"hour": 4, "minute": 55}
